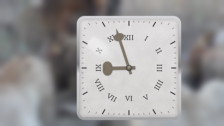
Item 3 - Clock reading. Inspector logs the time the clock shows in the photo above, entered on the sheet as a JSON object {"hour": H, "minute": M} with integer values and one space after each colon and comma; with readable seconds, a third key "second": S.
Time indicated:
{"hour": 8, "minute": 57}
